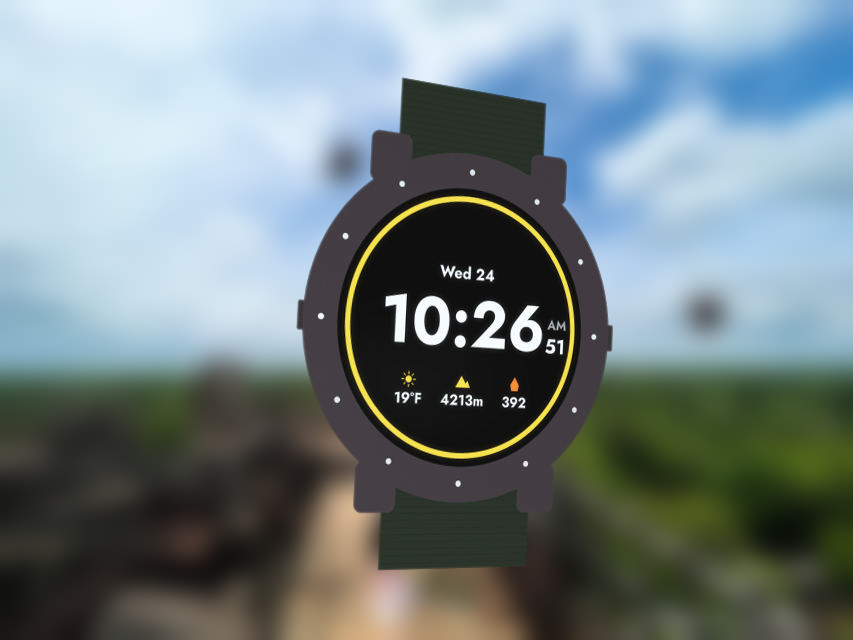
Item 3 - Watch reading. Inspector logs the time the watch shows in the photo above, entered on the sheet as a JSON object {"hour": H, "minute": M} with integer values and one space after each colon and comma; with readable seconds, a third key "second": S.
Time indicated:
{"hour": 10, "minute": 26, "second": 51}
